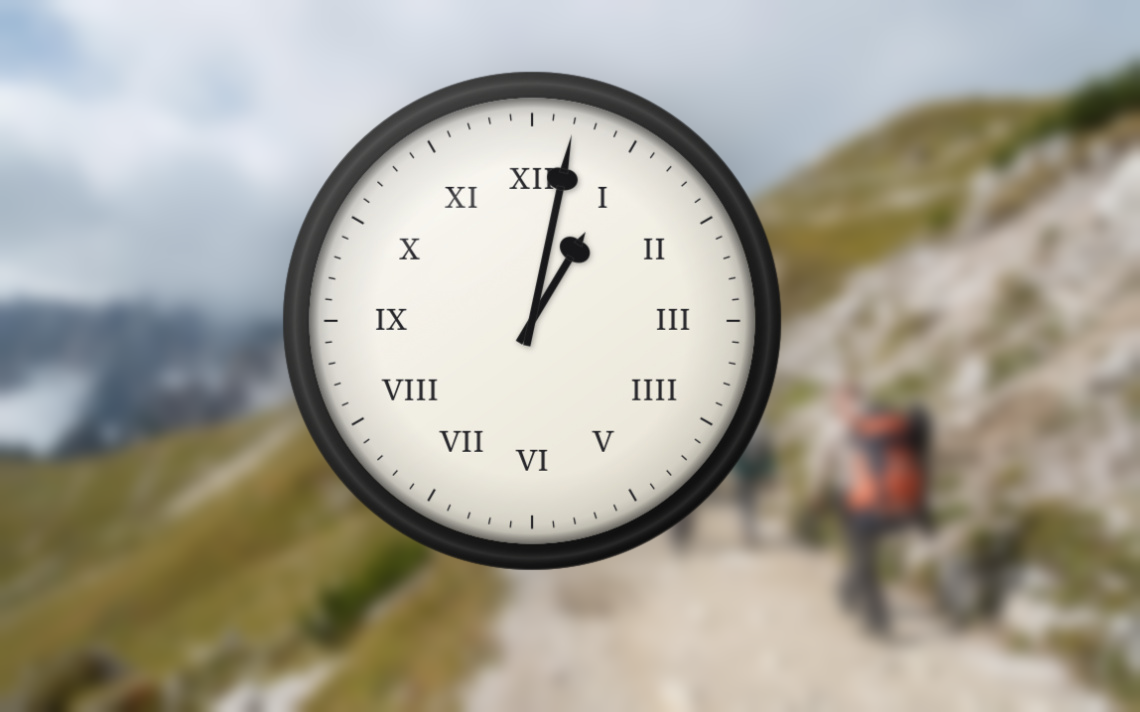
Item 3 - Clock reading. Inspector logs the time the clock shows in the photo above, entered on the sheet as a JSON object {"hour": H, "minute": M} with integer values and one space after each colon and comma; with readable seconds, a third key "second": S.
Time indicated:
{"hour": 1, "minute": 2}
